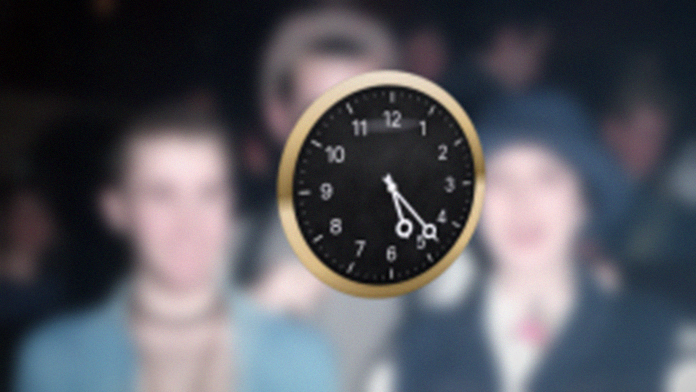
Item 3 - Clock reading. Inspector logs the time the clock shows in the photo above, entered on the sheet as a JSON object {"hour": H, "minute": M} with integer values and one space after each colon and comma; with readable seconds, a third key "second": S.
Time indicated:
{"hour": 5, "minute": 23}
